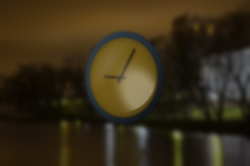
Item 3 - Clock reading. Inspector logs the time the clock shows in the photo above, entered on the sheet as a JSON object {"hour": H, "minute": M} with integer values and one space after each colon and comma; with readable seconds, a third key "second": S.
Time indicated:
{"hour": 9, "minute": 5}
